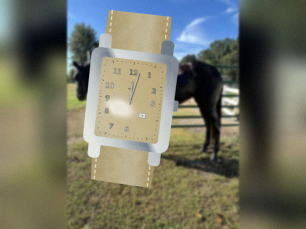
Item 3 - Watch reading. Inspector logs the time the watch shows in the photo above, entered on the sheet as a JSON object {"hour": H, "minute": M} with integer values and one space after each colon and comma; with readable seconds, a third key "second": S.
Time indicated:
{"hour": 12, "minute": 2}
